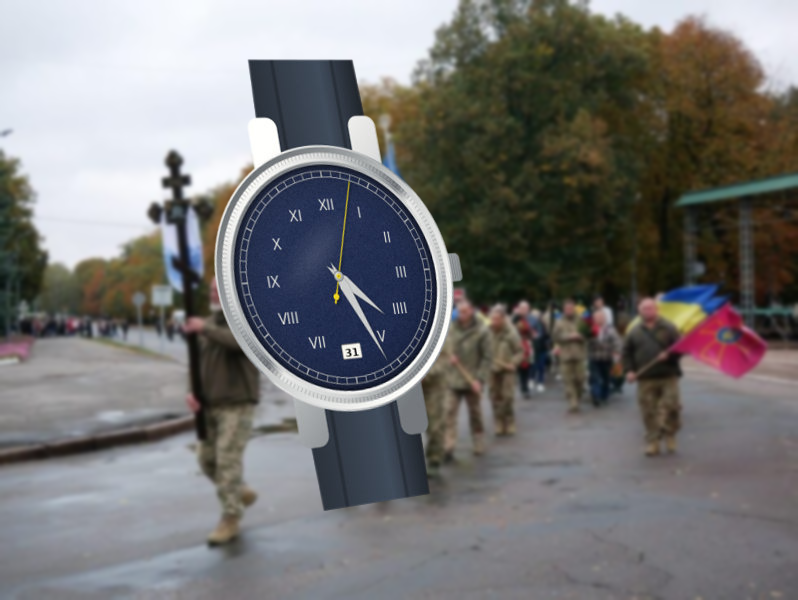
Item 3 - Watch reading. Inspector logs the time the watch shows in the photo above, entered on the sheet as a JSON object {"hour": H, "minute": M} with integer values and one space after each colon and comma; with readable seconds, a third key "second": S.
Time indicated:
{"hour": 4, "minute": 26, "second": 3}
